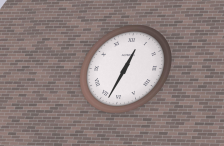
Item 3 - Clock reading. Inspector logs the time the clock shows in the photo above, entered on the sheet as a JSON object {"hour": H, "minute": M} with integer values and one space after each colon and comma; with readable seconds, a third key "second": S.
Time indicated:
{"hour": 12, "minute": 33}
